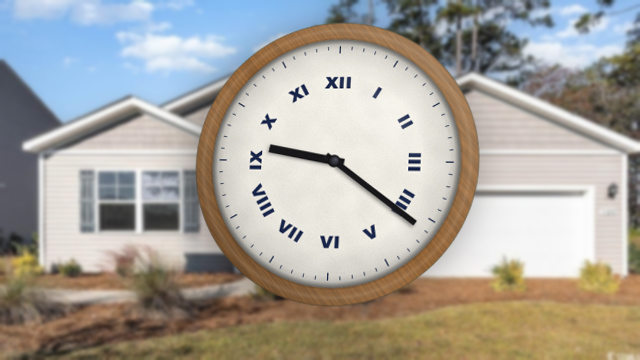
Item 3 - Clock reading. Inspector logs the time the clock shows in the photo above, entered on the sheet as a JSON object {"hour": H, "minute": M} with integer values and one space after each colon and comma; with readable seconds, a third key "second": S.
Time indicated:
{"hour": 9, "minute": 21}
